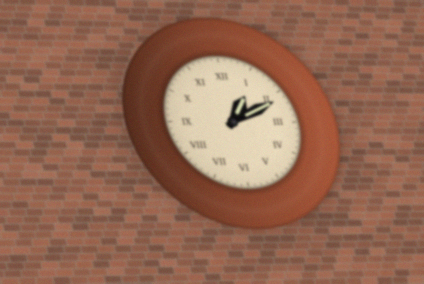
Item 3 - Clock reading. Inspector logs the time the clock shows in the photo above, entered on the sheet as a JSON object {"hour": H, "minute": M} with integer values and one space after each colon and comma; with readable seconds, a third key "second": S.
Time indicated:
{"hour": 1, "minute": 11}
